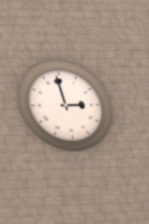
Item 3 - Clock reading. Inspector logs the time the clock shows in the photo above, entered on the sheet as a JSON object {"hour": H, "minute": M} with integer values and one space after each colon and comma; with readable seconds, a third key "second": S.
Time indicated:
{"hour": 2, "minute": 59}
